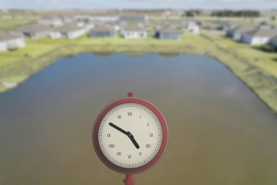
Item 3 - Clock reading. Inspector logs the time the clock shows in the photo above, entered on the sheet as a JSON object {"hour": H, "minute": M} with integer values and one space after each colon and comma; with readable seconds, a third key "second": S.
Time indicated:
{"hour": 4, "minute": 50}
